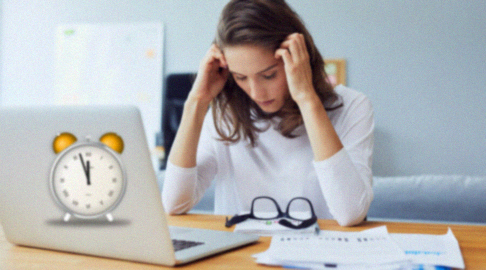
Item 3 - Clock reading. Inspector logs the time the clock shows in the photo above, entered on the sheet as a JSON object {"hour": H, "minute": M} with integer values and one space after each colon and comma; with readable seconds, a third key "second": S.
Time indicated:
{"hour": 11, "minute": 57}
